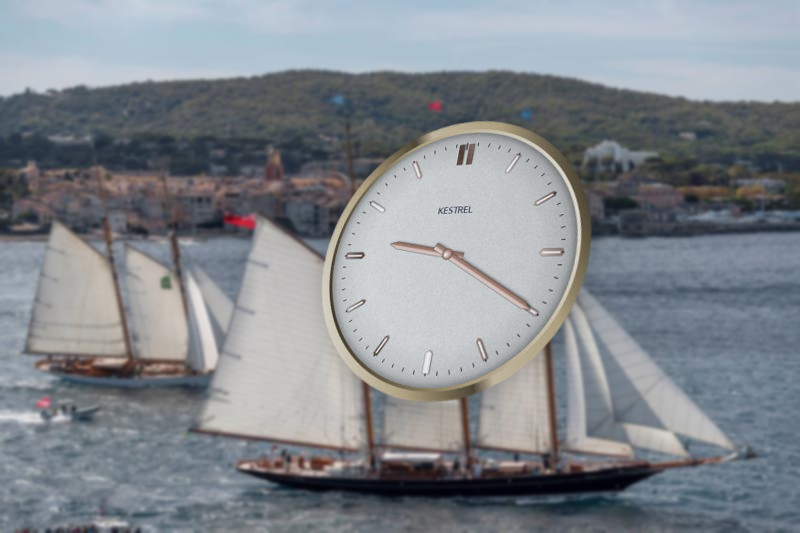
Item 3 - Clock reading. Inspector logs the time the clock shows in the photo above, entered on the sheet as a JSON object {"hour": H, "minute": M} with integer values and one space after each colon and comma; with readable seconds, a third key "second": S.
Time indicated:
{"hour": 9, "minute": 20}
